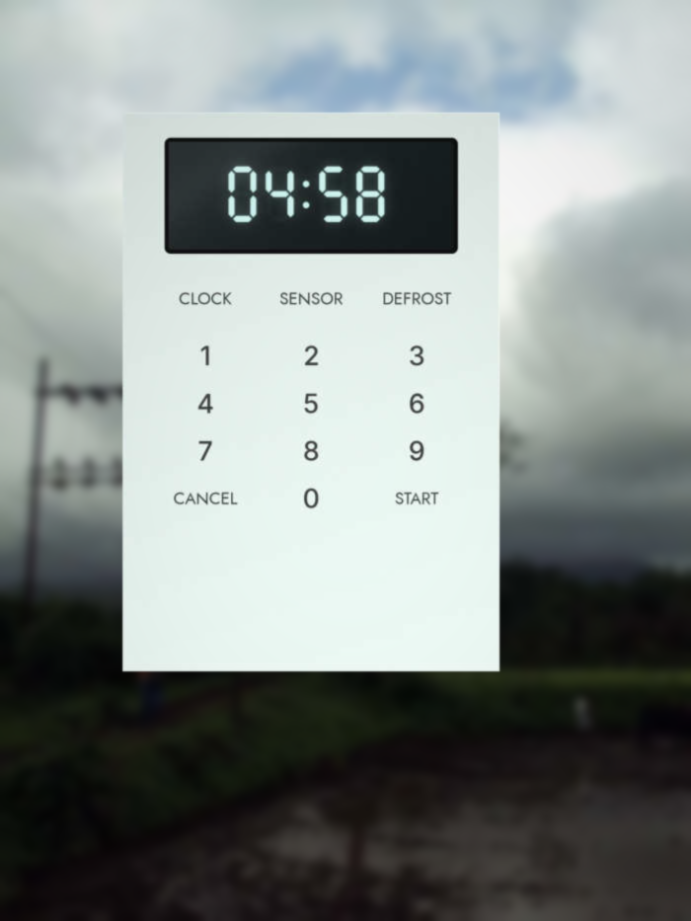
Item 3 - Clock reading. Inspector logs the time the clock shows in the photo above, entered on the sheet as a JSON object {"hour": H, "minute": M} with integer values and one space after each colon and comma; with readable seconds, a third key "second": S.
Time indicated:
{"hour": 4, "minute": 58}
